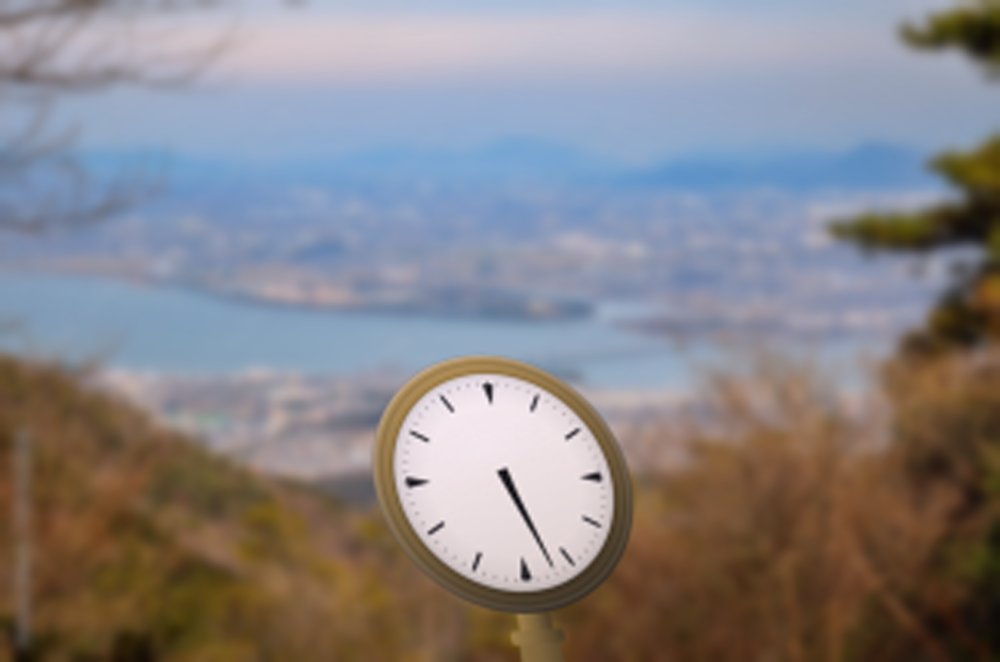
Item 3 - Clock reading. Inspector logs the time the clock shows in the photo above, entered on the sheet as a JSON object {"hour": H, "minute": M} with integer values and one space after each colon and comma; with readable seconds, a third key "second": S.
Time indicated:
{"hour": 5, "minute": 27}
